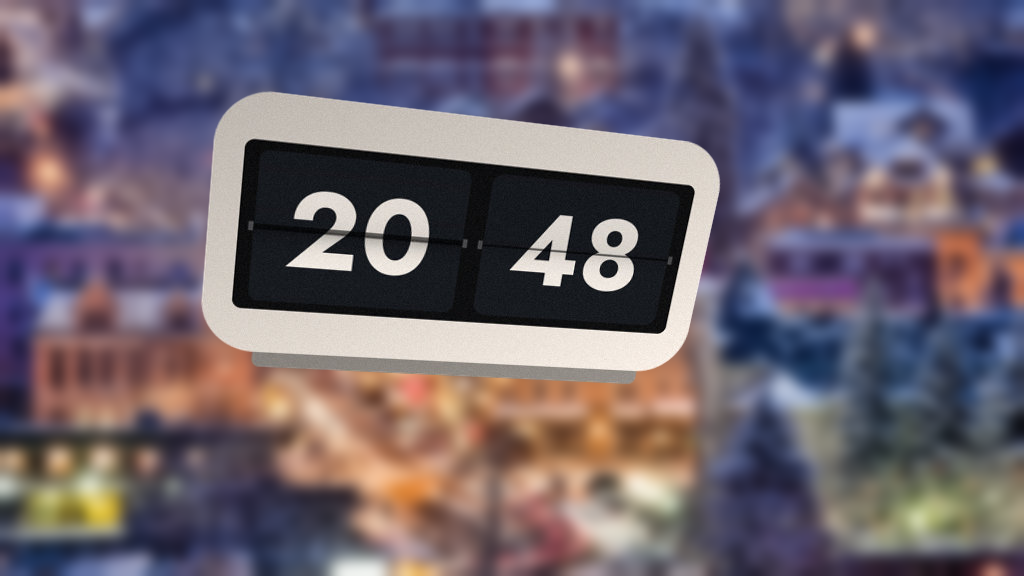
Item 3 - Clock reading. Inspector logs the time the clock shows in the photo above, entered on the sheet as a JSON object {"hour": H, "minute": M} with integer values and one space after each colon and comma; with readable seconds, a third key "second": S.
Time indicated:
{"hour": 20, "minute": 48}
